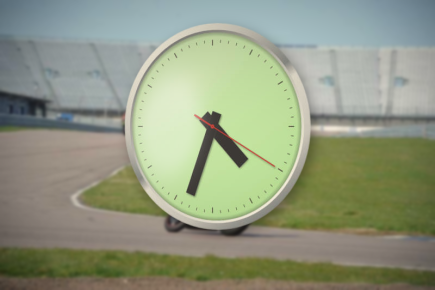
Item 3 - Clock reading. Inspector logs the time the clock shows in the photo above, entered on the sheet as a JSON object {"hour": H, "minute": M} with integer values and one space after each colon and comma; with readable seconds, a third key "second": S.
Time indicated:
{"hour": 4, "minute": 33, "second": 20}
